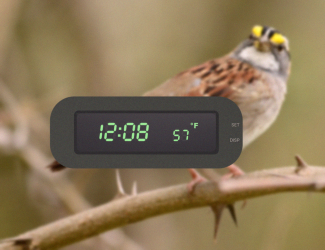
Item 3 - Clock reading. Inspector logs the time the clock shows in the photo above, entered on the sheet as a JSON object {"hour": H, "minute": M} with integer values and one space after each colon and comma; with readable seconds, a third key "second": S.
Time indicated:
{"hour": 12, "minute": 8}
